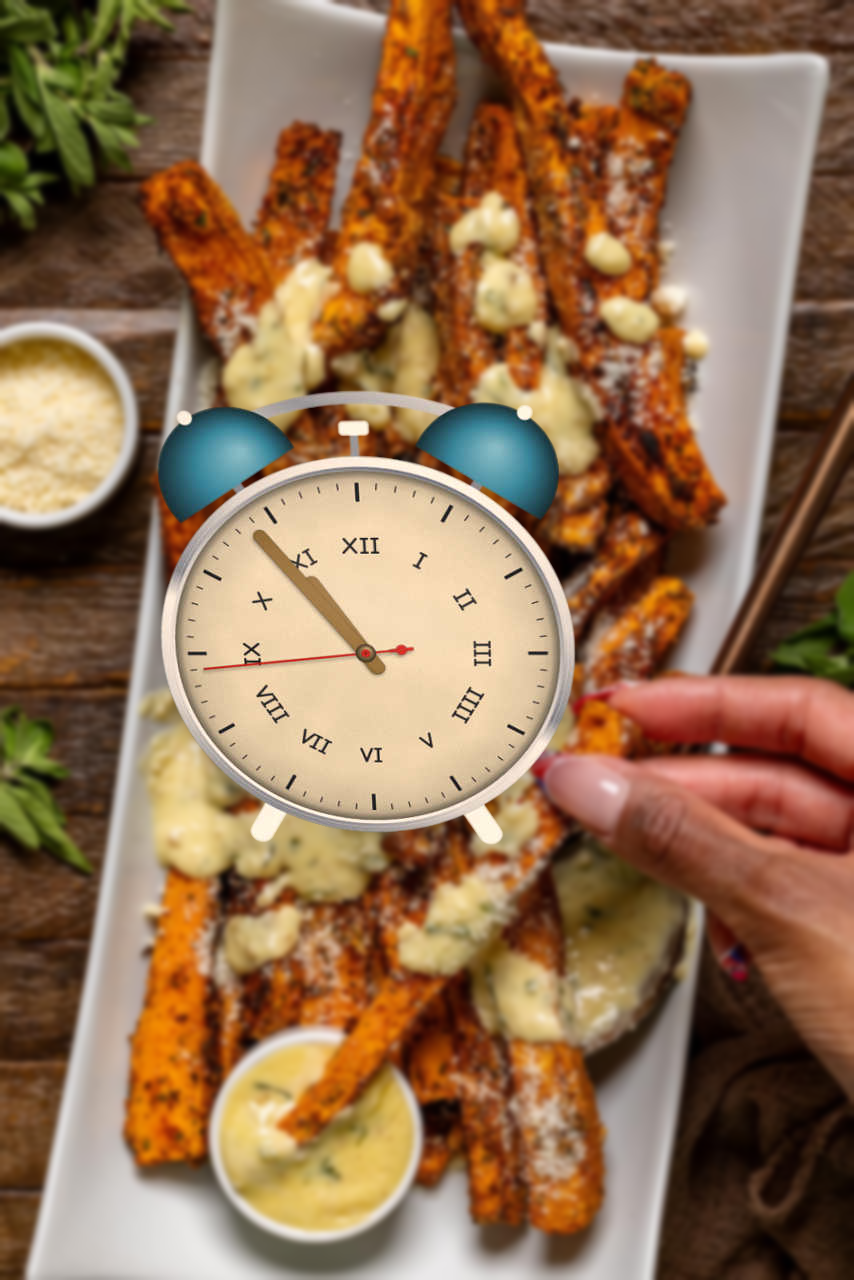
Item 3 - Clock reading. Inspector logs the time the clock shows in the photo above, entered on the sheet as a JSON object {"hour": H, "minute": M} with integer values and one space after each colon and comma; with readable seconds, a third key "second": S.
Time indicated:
{"hour": 10, "minute": 53, "second": 44}
